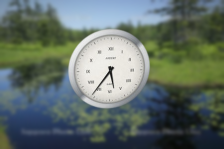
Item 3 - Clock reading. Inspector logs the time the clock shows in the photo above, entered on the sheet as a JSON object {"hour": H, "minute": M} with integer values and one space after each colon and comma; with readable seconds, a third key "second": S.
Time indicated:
{"hour": 5, "minute": 36}
